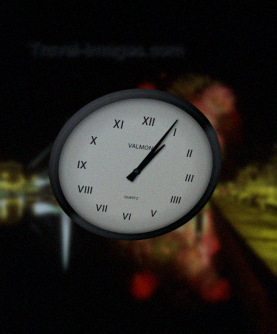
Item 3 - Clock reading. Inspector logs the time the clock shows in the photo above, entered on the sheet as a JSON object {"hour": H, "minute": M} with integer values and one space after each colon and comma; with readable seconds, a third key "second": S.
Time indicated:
{"hour": 1, "minute": 4}
